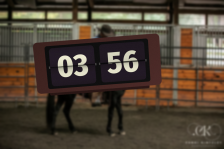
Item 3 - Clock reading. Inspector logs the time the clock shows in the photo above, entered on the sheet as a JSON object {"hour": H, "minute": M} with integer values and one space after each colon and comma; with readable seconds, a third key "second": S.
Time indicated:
{"hour": 3, "minute": 56}
